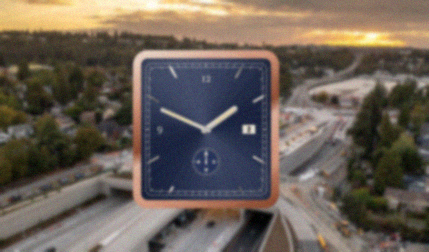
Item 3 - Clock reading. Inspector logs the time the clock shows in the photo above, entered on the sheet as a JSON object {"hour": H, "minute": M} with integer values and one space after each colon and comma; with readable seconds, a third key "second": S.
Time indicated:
{"hour": 1, "minute": 49}
